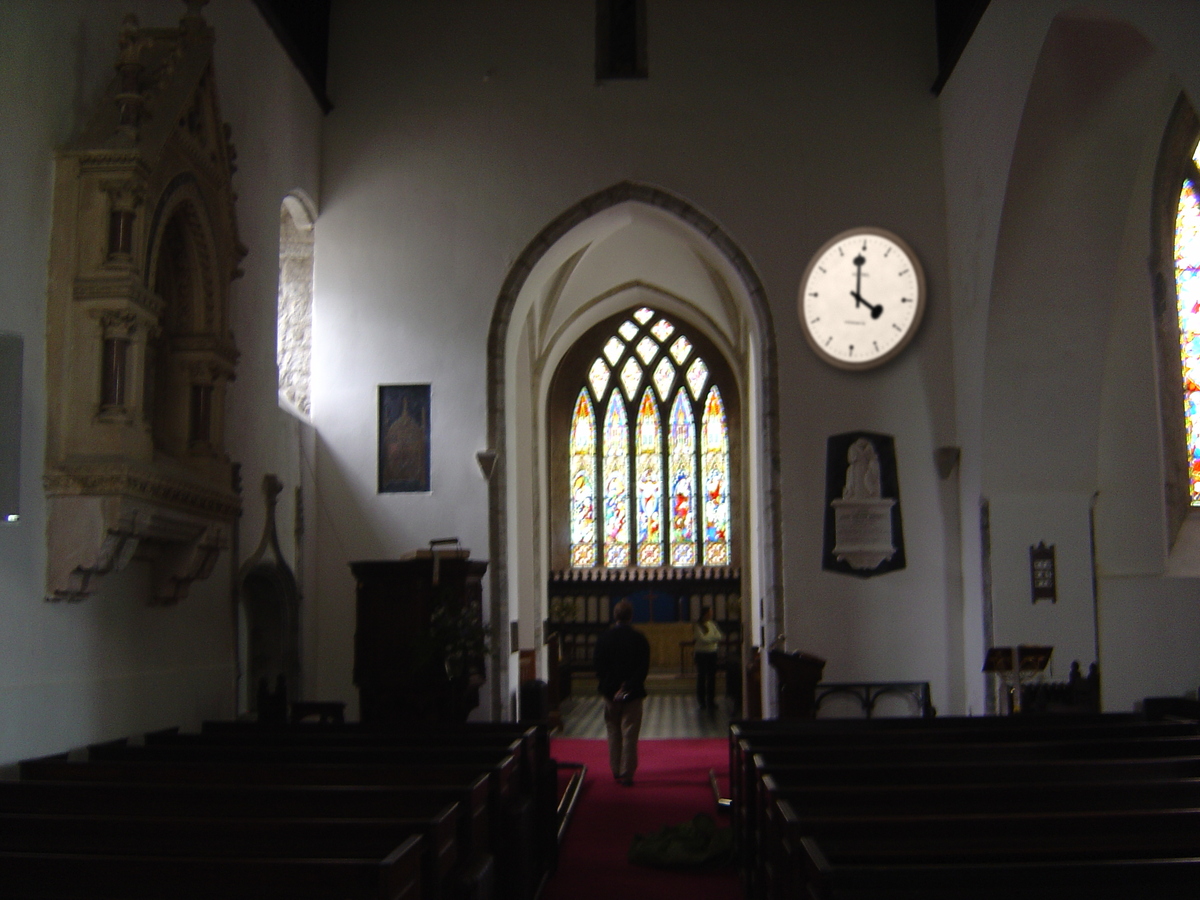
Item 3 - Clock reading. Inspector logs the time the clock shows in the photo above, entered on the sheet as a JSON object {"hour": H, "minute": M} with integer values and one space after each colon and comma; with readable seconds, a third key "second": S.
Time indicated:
{"hour": 3, "minute": 59}
